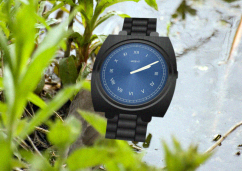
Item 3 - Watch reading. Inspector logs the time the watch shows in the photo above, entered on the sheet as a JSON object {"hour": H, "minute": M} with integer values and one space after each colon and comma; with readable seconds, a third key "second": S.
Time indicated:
{"hour": 2, "minute": 10}
